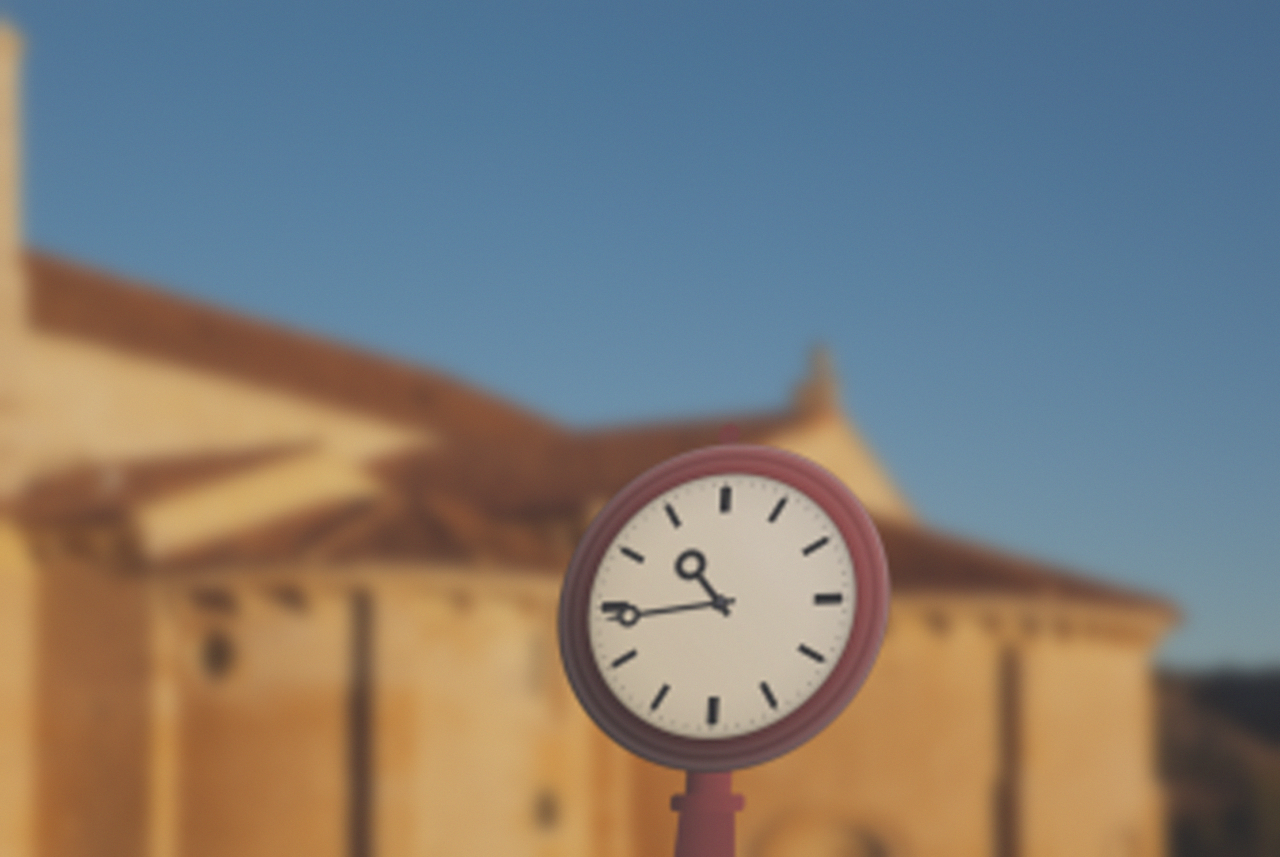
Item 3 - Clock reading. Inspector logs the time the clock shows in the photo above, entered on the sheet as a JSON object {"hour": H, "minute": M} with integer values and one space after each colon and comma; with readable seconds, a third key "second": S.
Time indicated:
{"hour": 10, "minute": 44}
